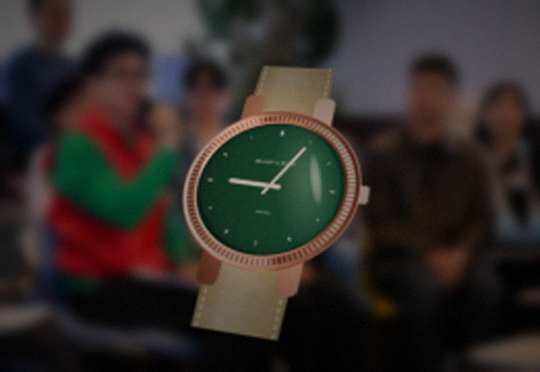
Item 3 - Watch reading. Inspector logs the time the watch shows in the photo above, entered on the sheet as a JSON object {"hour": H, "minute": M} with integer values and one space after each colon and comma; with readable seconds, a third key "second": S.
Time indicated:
{"hour": 9, "minute": 5}
